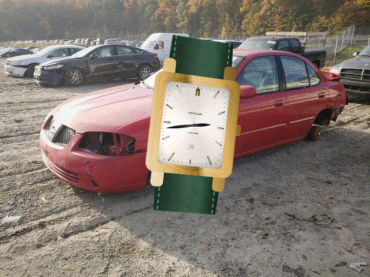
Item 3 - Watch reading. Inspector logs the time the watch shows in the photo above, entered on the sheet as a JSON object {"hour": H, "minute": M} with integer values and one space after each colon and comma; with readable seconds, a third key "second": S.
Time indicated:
{"hour": 2, "minute": 43}
